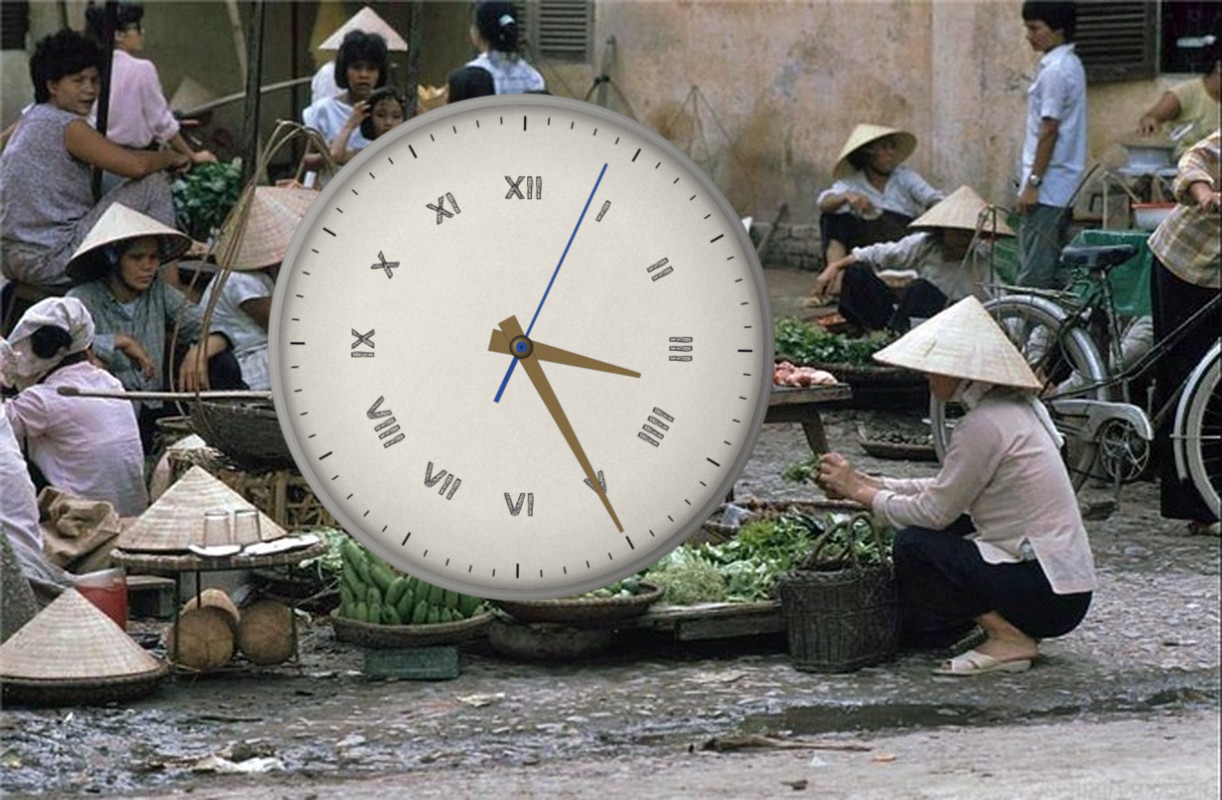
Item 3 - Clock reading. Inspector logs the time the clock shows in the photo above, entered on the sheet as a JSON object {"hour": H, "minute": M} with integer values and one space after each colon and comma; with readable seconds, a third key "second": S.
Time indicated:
{"hour": 3, "minute": 25, "second": 4}
